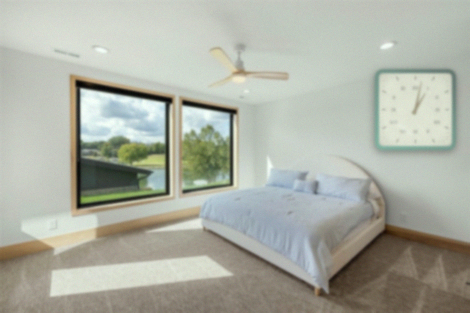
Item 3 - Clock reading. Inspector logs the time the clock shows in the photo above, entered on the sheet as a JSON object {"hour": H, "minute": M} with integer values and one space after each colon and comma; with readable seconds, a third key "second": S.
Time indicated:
{"hour": 1, "minute": 2}
